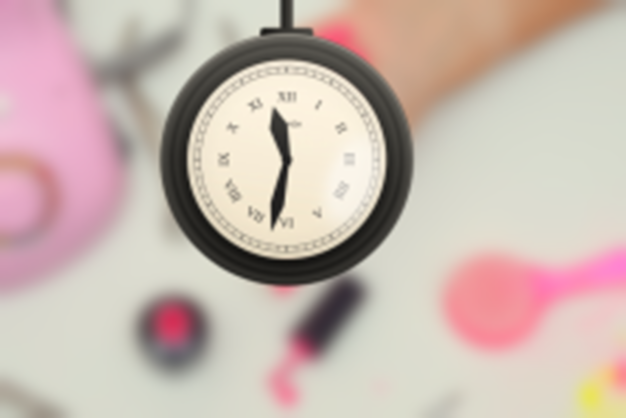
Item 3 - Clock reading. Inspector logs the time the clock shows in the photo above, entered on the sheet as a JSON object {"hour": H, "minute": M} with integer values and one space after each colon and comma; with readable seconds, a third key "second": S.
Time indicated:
{"hour": 11, "minute": 32}
